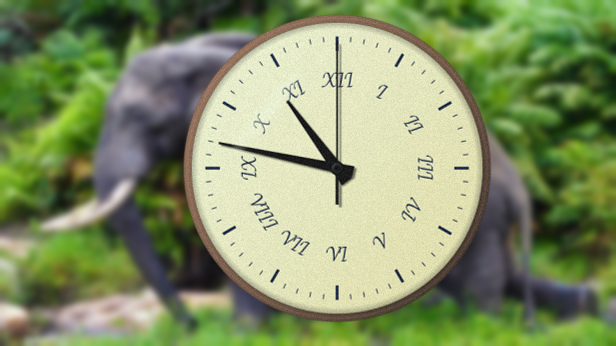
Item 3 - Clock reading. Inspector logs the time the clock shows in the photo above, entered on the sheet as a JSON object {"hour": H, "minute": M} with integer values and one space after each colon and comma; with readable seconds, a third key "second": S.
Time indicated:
{"hour": 10, "minute": 47, "second": 0}
